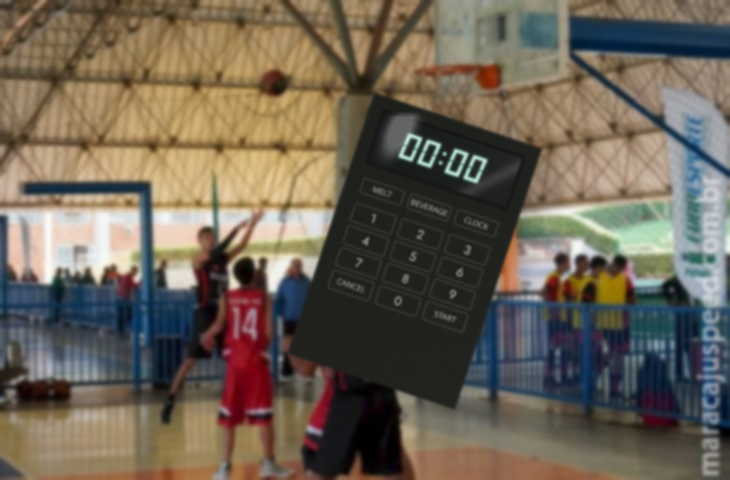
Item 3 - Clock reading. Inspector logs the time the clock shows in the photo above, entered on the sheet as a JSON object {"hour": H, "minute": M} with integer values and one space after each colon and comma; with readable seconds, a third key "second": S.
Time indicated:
{"hour": 0, "minute": 0}
